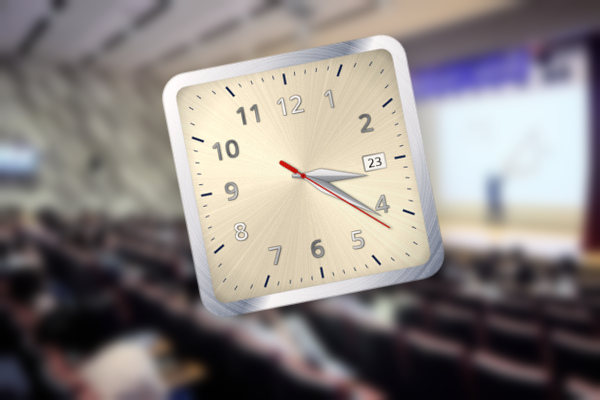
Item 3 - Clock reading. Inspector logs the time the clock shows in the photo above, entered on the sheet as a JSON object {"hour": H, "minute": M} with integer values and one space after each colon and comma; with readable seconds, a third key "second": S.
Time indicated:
{"hour": 3, "minute": 21, "second": 22}
